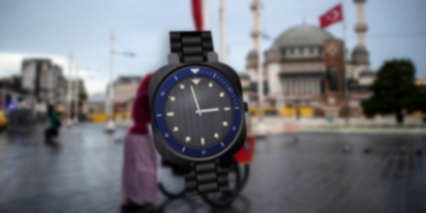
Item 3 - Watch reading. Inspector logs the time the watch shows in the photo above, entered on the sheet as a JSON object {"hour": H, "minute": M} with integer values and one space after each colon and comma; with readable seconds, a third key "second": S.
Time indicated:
{"hour": 2, "minute": 58}
